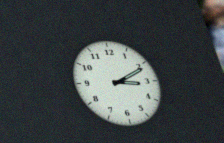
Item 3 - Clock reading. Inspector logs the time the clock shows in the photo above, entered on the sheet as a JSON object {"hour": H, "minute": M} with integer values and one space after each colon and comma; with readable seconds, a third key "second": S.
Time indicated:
{"hour": 3, "minute": 11}
